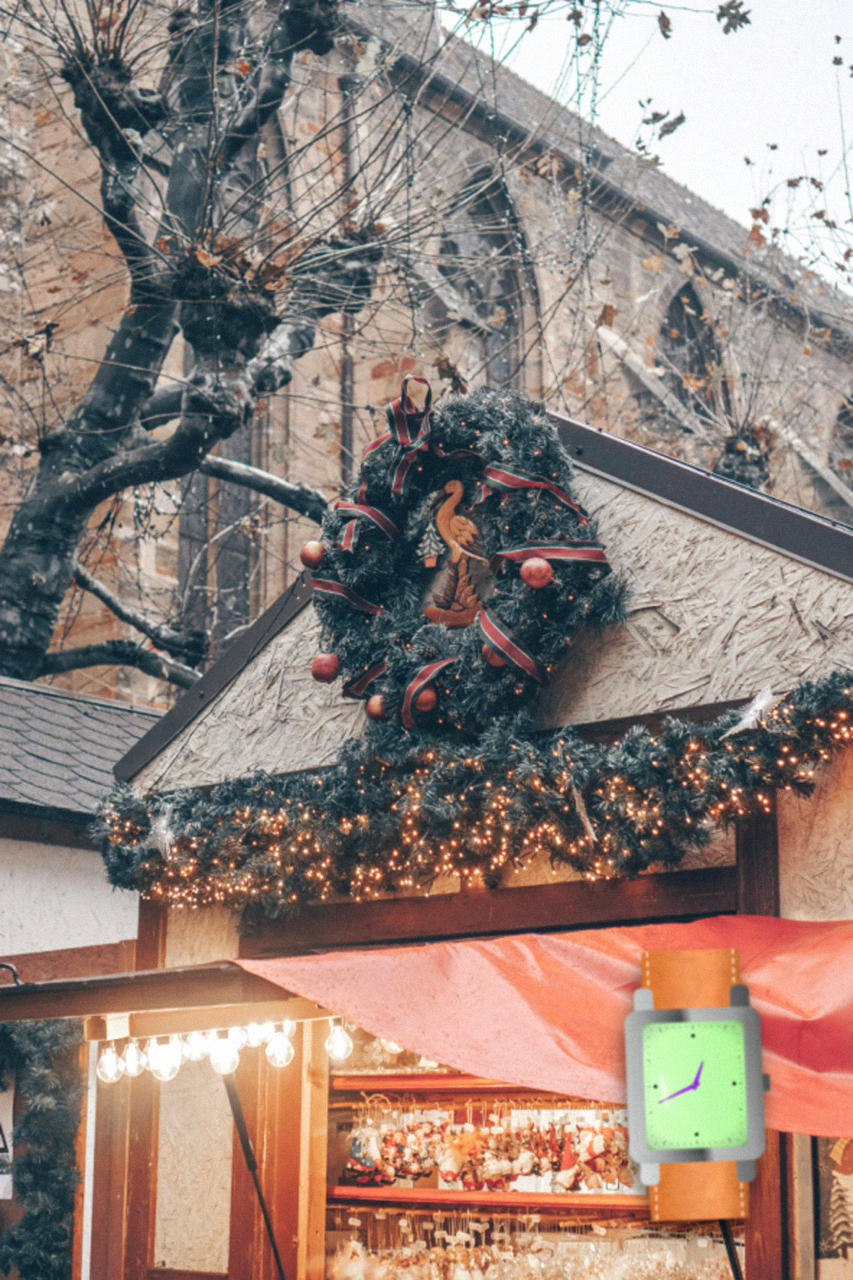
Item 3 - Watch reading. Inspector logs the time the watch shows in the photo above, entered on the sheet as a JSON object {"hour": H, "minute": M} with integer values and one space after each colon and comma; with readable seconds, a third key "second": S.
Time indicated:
{"hour": 12, "minute": 41}
